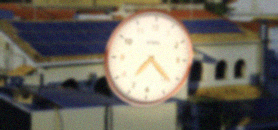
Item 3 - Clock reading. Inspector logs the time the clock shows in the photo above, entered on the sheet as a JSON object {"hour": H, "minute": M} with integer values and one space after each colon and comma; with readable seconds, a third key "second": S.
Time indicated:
{"hour": 7, "minute": 22}
